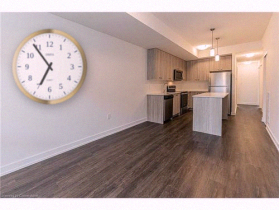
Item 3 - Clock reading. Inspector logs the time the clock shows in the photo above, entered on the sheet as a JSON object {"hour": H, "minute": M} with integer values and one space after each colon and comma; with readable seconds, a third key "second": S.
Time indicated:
{"hour": 6, "minute": 54}
